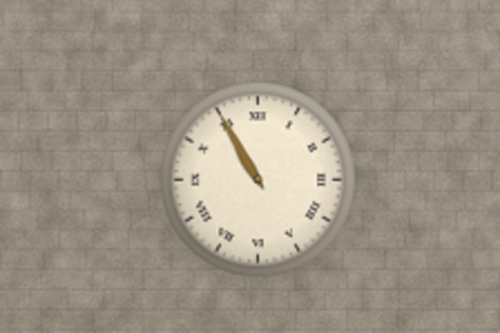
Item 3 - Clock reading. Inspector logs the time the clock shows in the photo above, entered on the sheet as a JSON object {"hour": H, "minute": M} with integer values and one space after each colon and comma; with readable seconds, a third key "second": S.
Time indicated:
{"hour": 10, "minute": 55}
